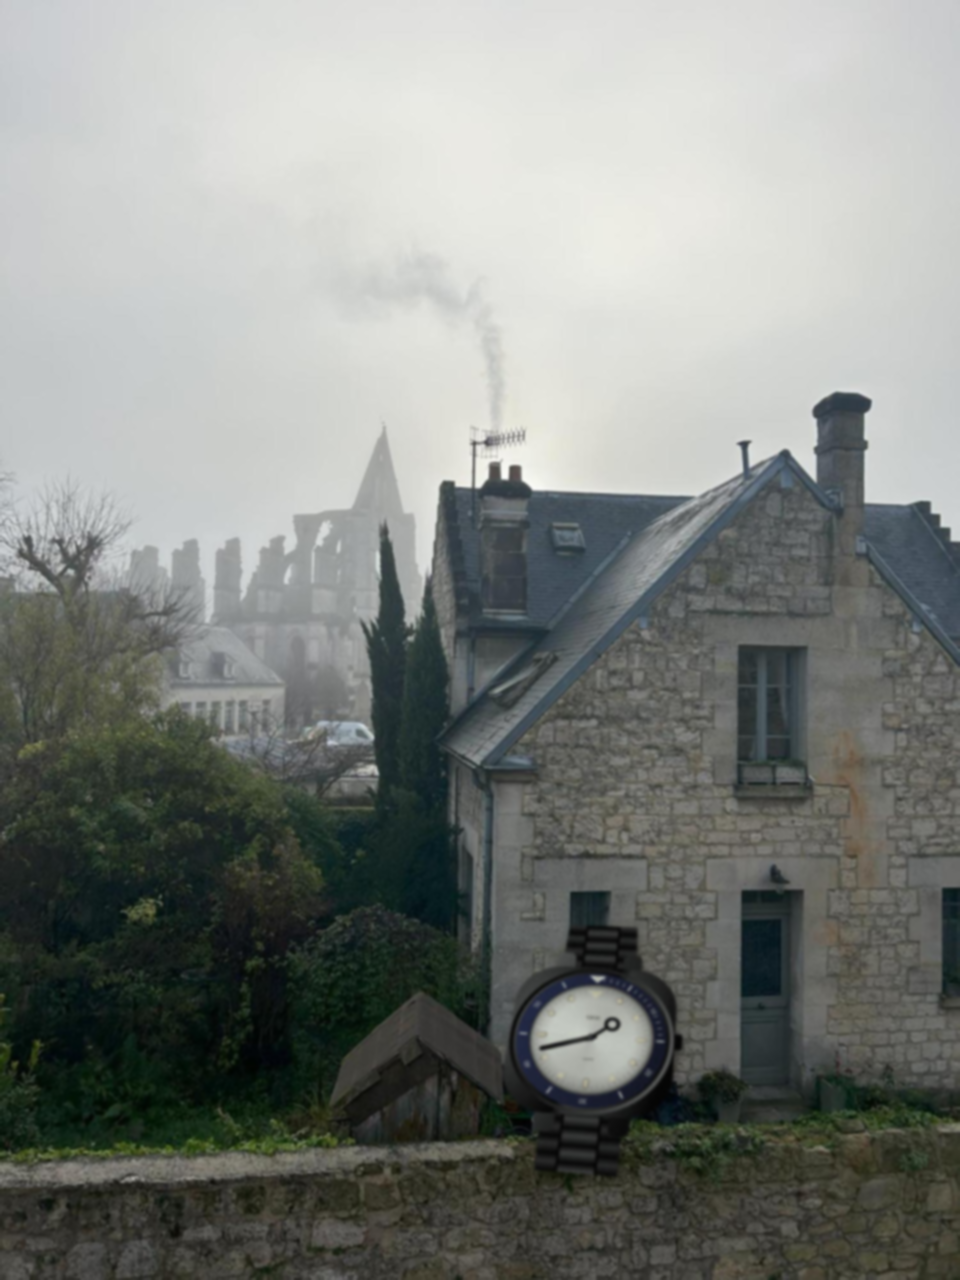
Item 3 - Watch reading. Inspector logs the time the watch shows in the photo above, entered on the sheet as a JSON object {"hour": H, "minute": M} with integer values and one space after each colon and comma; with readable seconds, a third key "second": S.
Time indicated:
{"hour": 1, "minute": 42}
